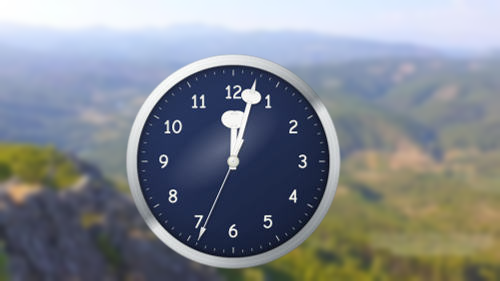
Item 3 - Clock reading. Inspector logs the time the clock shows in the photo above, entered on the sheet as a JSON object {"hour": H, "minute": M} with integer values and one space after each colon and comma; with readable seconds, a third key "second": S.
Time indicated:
{"hour": 12, "minute": 2, "second": 34}
